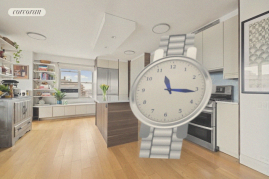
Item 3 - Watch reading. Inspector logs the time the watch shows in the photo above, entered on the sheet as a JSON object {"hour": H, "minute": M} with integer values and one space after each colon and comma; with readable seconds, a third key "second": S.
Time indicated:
{"hour": 11, "minute": 16}
